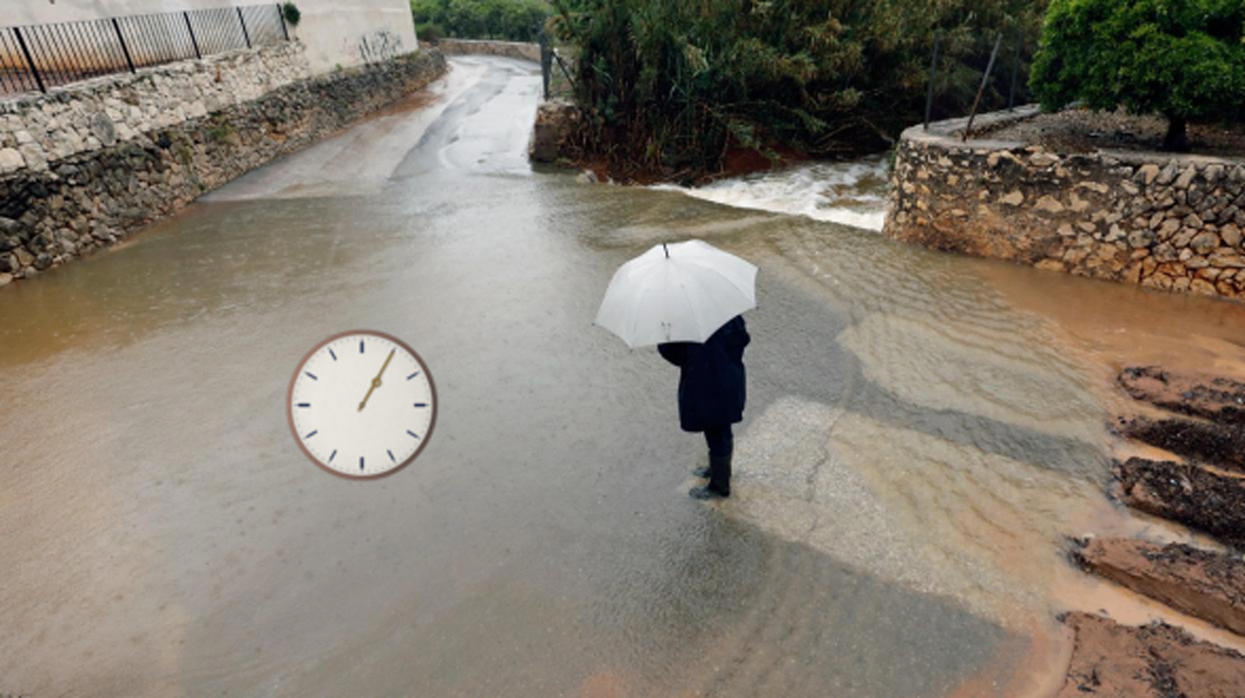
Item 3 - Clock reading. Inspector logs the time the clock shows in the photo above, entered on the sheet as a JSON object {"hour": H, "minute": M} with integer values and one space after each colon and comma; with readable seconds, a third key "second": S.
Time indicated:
{"hour": 1, "minute": 5}
